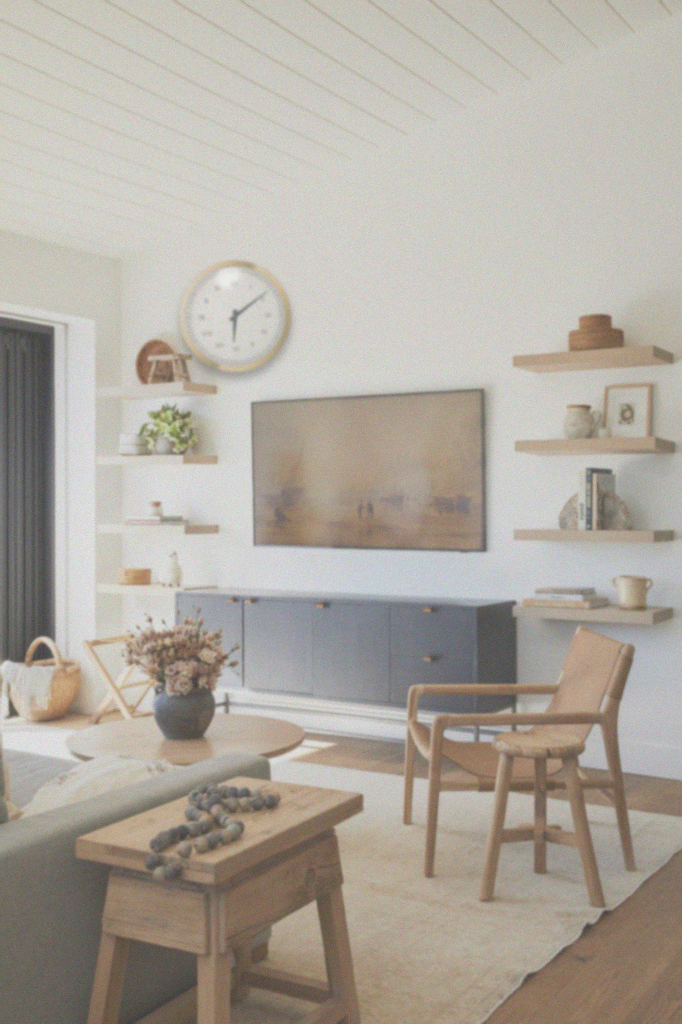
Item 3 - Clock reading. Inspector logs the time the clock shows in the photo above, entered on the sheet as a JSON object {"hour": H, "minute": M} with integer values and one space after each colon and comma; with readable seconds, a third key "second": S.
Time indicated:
{"hour": 6, "minute": 9}
